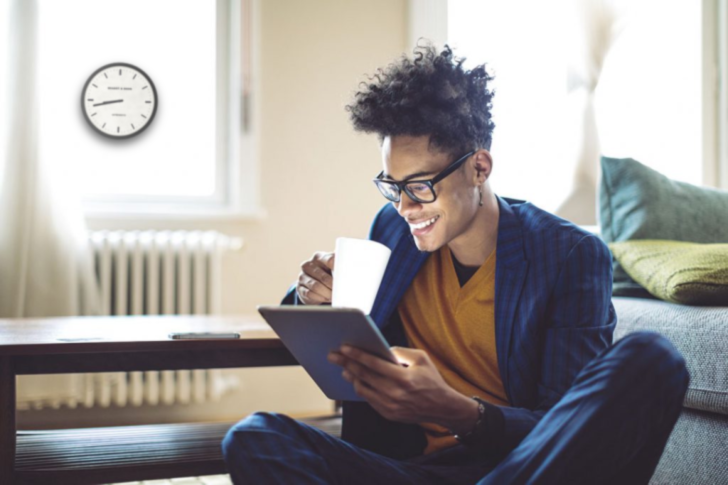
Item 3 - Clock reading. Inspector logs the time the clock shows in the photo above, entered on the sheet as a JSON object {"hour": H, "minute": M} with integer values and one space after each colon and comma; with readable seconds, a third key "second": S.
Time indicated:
{"hour": 8, "minute": 43}
